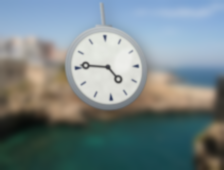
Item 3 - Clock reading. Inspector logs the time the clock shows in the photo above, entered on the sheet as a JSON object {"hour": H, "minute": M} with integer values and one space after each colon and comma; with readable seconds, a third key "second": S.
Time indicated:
{"hour": 4, "minute": 46}
